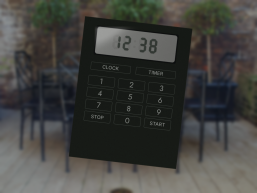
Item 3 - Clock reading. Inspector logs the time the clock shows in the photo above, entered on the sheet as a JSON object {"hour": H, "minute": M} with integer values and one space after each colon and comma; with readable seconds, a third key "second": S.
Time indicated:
{"hour": 12, "minute": 38}
